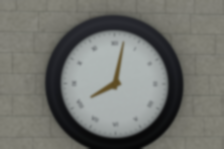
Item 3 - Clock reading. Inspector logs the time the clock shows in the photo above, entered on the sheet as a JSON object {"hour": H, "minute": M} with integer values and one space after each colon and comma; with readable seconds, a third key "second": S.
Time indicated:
{"hour": 8, "minute": 2}
